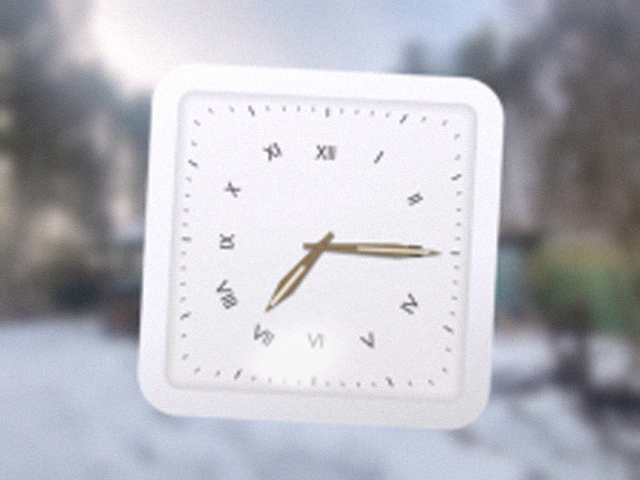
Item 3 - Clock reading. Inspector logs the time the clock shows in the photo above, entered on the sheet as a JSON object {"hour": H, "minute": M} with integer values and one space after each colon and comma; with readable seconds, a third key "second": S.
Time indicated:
{"hour": 7, "minute": 15}
